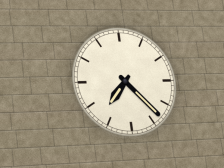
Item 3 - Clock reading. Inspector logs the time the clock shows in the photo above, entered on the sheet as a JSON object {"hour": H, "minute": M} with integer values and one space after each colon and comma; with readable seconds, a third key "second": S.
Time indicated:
{"hour": 7, "minute": 23}
